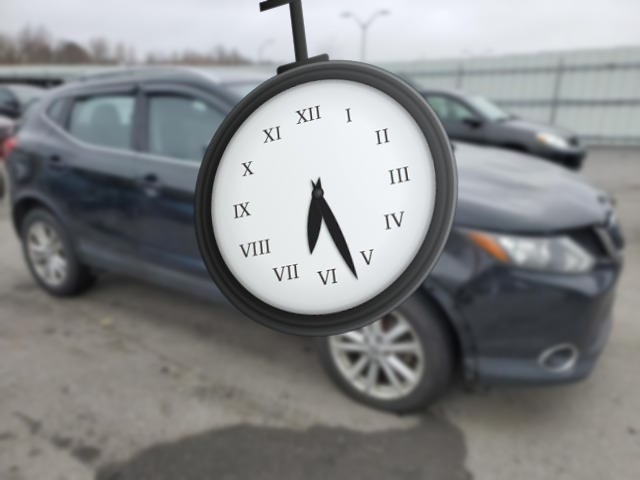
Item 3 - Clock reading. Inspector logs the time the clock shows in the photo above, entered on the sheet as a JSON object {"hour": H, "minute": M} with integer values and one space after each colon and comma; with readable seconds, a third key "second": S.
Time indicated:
{"hour": 6, "minute": 27}
